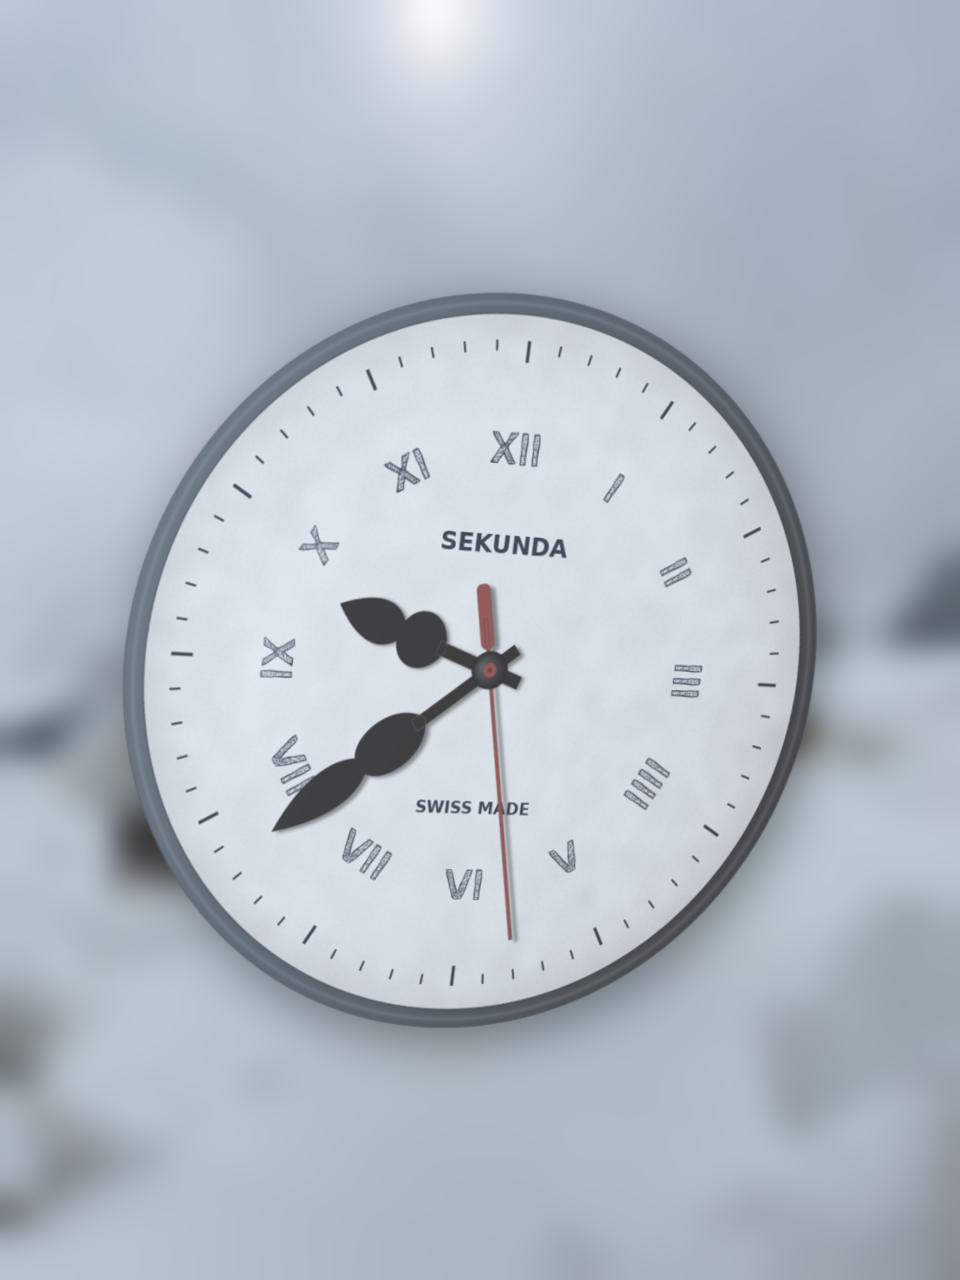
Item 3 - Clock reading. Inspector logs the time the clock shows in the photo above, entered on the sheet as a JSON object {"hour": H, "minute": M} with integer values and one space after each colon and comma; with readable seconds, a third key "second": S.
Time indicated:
{"hour": 9, "minute": 38, "second": 28}
